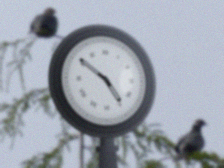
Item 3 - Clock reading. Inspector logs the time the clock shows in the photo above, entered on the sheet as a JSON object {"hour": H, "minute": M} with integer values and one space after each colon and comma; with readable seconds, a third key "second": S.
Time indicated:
{"hour": 4, "minute": 51}
